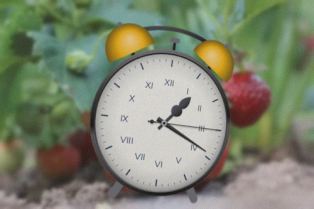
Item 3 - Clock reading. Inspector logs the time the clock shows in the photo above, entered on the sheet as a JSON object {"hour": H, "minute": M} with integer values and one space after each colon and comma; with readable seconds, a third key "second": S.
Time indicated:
{"hour": 1, "minute": 19, "second": 15}
